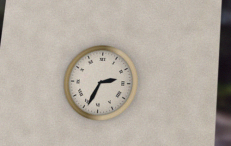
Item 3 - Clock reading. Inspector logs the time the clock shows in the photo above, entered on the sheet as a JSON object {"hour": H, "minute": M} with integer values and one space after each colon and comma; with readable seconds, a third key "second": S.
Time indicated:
{"hour": 2, "minute": 34}
